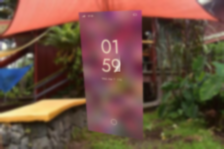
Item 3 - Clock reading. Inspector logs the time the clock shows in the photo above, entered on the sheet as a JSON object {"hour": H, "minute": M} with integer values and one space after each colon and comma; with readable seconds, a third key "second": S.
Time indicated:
{"hour": 1, "minute": 59}
